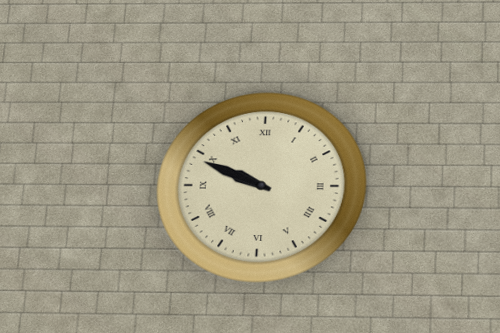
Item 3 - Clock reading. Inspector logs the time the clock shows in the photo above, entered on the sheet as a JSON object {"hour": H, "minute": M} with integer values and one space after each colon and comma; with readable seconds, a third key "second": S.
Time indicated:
{"hour": 9, "minute": 49}
